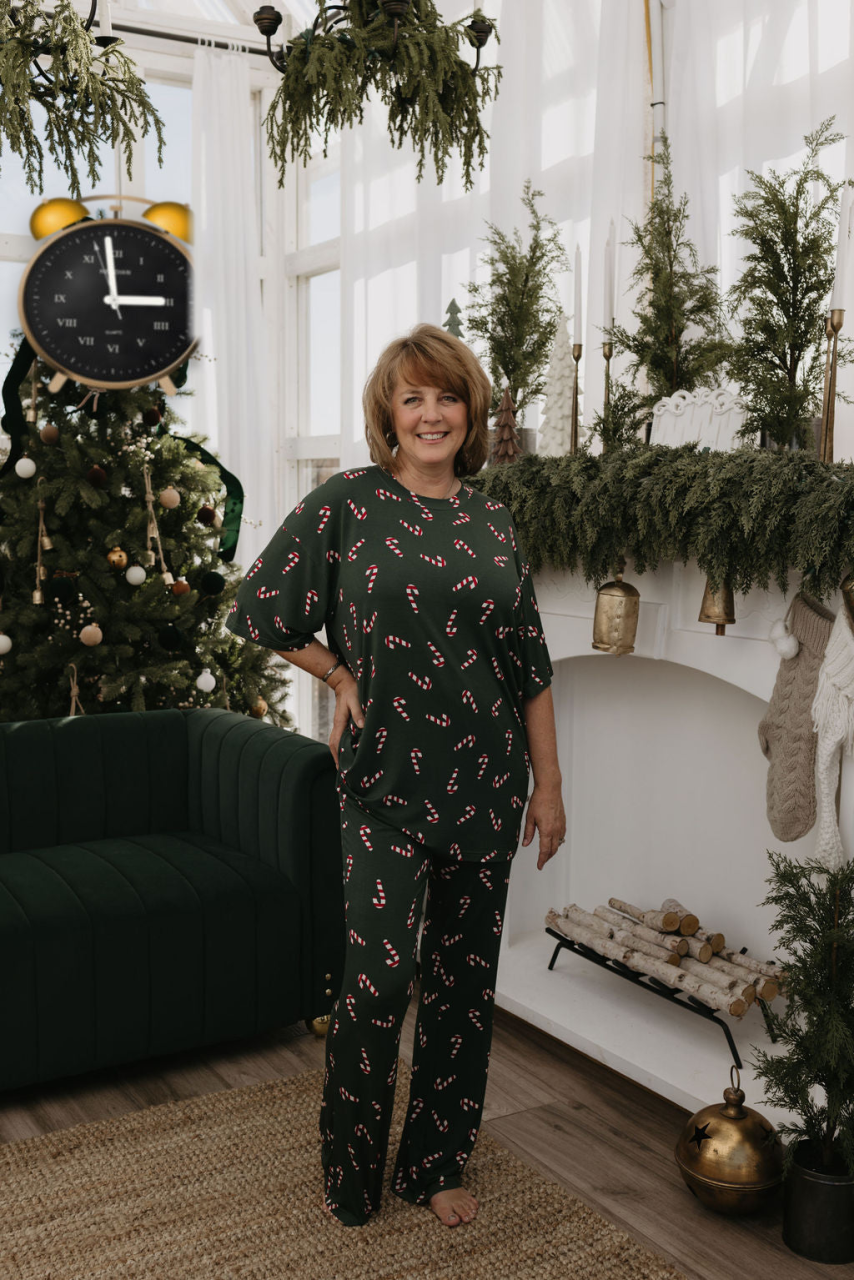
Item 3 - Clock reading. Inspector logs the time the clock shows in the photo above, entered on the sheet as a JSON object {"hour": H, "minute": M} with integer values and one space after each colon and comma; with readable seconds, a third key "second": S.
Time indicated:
{"hour": 2, "minute": 58, "second": 57}
